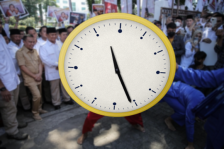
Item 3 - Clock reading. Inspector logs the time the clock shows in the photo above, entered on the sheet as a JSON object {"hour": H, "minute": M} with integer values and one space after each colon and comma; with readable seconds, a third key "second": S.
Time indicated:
{"hour": 11, "minute": 26}
